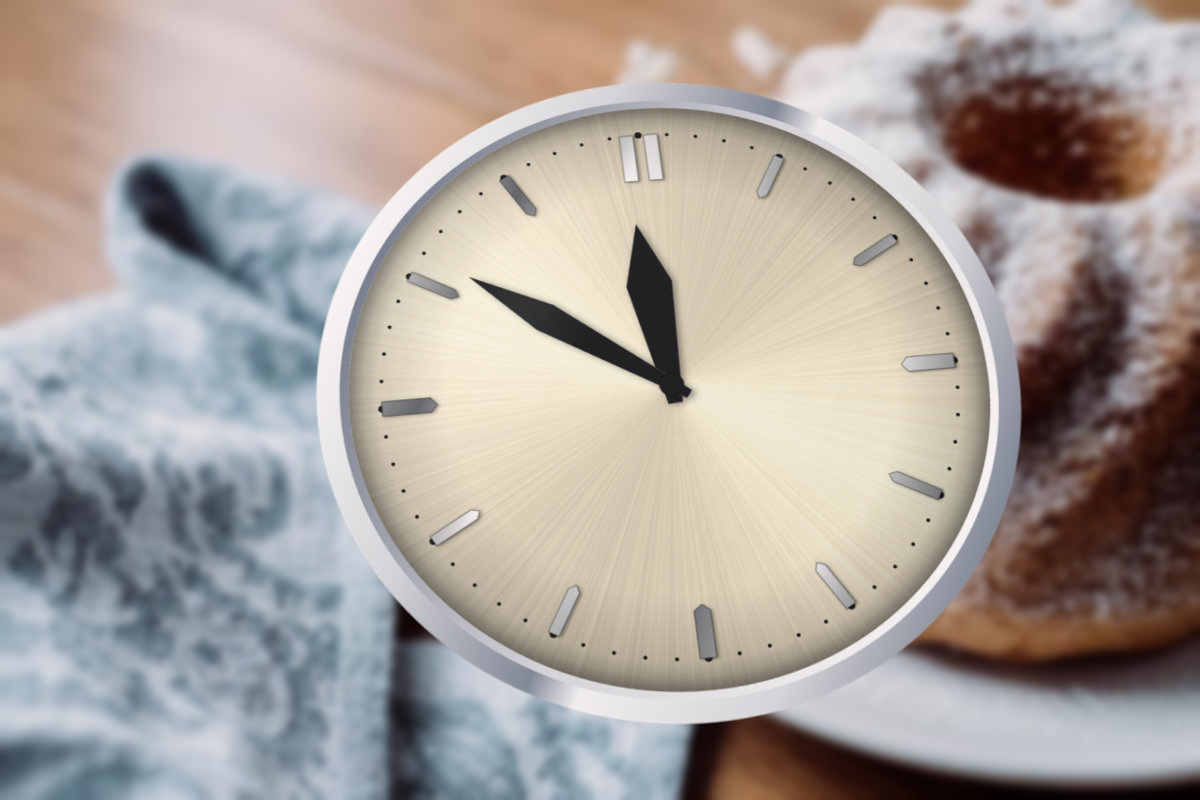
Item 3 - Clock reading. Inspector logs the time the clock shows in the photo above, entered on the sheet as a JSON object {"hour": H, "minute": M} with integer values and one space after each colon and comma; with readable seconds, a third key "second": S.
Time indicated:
{"hour": 11, "minute": 51}
